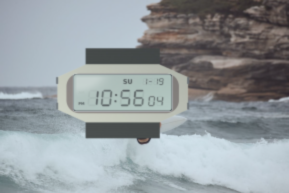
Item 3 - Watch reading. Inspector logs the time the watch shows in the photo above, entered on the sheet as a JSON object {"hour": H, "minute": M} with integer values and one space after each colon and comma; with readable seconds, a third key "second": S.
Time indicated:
{"hour": 10, "minute": 56, "second": 4}
